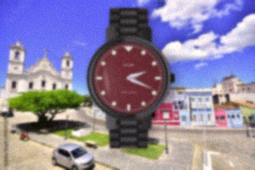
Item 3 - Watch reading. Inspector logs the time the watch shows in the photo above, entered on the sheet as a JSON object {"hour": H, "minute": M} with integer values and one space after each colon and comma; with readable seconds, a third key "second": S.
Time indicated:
{"hour": 2, "minute": 19}
